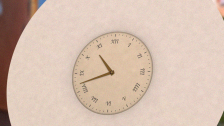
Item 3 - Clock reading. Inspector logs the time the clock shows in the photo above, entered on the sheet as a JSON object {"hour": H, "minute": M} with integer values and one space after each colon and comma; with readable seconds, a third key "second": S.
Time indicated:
{"hour": 10, "minute": 42}
